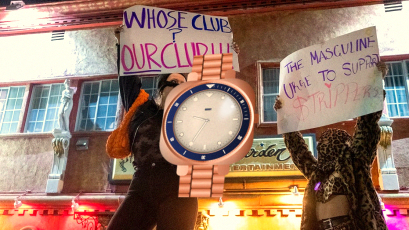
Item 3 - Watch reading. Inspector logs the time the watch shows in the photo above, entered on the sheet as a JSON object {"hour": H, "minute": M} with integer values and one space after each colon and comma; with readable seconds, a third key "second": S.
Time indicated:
{"hour": 9, "minute": 35}
